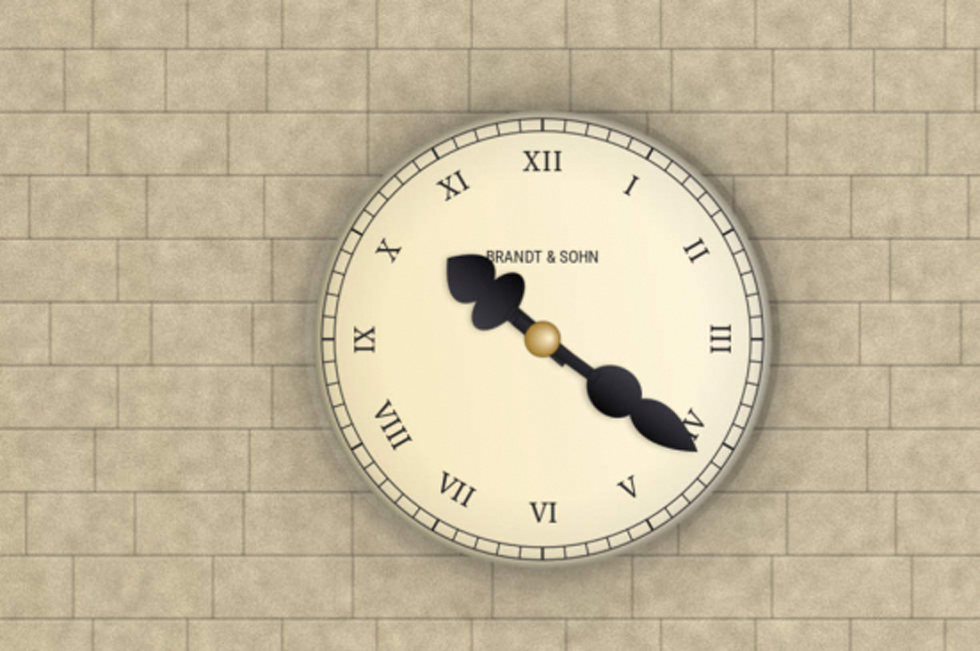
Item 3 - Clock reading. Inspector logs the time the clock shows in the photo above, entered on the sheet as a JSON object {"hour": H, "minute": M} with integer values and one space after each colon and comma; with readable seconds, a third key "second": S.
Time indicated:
{"hour": 10, "minute": 21}
